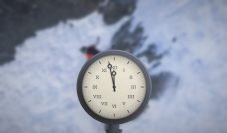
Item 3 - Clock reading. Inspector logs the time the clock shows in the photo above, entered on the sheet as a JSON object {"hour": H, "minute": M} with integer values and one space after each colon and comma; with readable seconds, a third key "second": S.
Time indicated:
{"hour": 11, "minute": 58}
